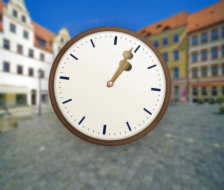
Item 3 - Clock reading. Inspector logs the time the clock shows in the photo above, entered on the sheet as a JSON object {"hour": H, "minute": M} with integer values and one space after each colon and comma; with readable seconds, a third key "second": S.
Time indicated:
{"hour": 1, "minute": 4}
